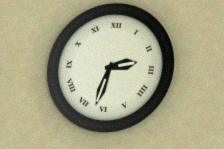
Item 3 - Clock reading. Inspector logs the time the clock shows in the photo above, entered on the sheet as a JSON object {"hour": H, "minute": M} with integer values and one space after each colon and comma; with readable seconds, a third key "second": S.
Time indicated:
{"hour": 2, "minute": 32}
